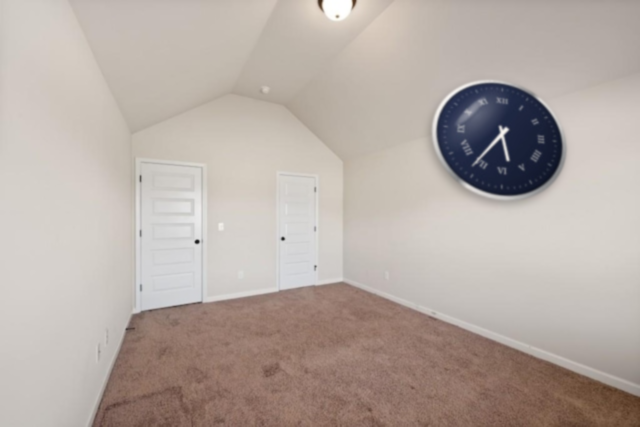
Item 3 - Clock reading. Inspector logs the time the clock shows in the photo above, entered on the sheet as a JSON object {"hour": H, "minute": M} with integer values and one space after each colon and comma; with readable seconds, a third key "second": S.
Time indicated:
{"hour": 5, "minute": 36}
